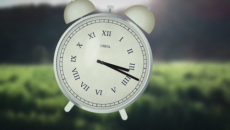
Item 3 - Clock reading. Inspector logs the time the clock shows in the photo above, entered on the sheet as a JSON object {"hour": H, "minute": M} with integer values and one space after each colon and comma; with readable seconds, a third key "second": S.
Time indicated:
{"hour": 3, "minute": 18}
